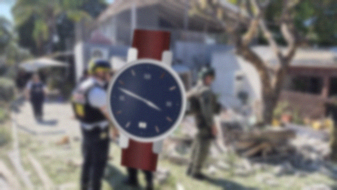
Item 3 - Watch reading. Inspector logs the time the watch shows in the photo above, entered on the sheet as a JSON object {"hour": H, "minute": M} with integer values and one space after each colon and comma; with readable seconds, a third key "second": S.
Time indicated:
{"hour": 3, "minute": 48}
